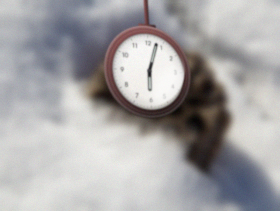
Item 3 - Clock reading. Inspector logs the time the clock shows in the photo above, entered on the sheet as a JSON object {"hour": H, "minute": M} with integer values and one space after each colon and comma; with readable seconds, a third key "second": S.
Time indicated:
{"hour": 6, "minute": 3}
